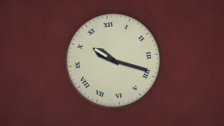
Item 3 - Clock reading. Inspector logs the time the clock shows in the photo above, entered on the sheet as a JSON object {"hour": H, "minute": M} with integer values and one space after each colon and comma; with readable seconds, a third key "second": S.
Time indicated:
{"hour": 10, "minute": 19}
